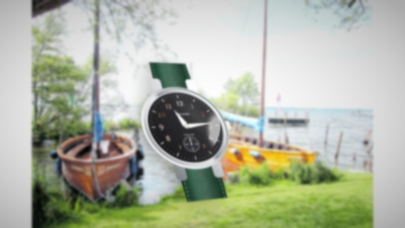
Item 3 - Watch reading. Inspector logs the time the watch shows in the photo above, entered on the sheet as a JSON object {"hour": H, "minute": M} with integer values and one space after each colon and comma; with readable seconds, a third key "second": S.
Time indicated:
{"hour": 11, "minute": 14}
